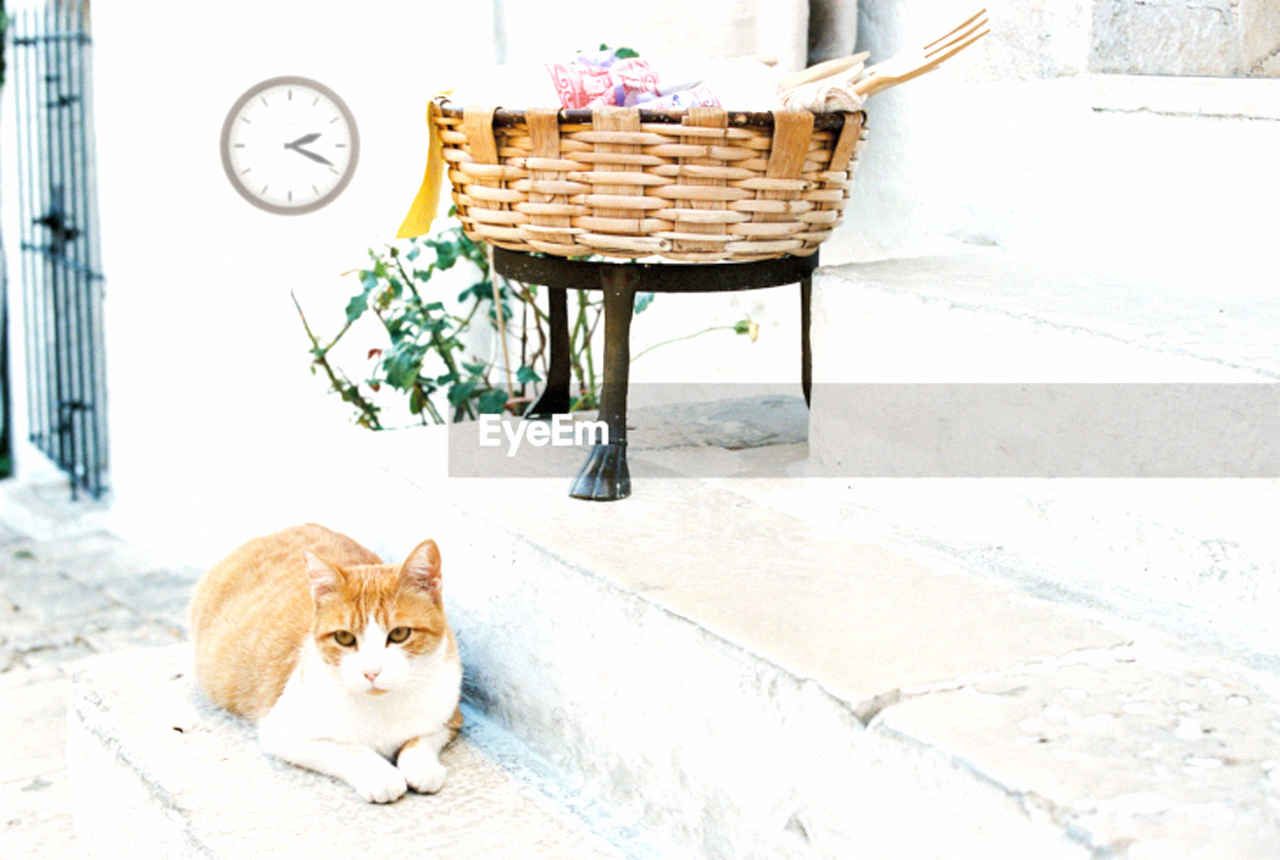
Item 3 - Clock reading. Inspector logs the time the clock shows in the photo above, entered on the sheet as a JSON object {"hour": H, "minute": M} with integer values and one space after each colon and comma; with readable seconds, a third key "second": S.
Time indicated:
{"hour": 2, "minute": 19}
